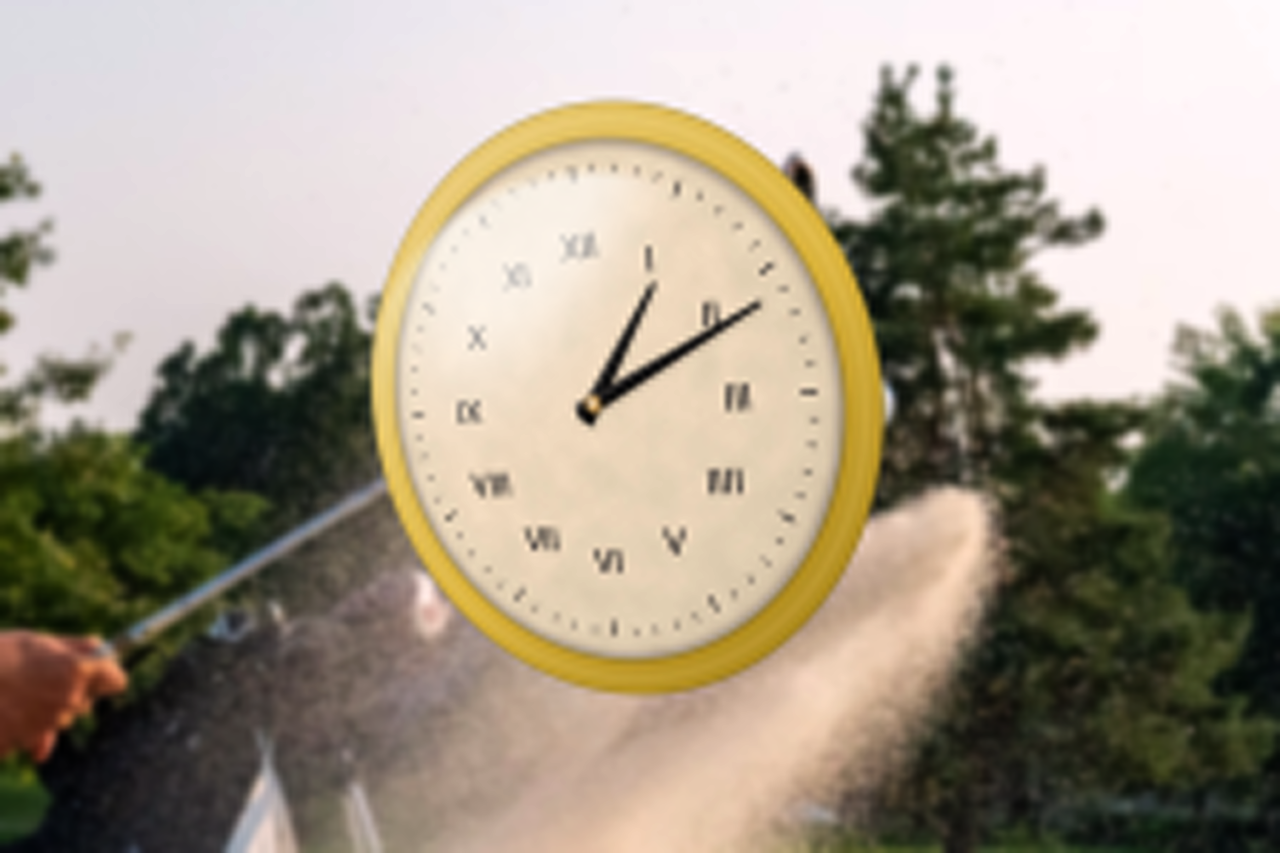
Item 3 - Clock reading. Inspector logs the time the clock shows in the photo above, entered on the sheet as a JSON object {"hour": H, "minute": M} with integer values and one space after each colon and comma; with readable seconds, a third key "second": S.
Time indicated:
{"hour": 1, "minute": 11}
